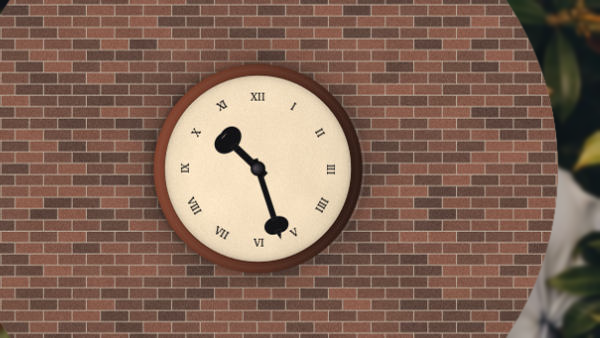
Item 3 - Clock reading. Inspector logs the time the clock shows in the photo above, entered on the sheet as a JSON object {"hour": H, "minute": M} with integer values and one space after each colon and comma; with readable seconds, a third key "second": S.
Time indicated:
{"hour": 10, "minute": 27}
